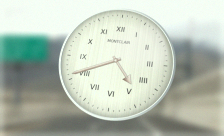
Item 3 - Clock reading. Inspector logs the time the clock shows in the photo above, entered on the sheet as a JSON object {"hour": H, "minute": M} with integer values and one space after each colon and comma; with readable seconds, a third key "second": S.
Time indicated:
{"hour": 4, "minute": 41}
